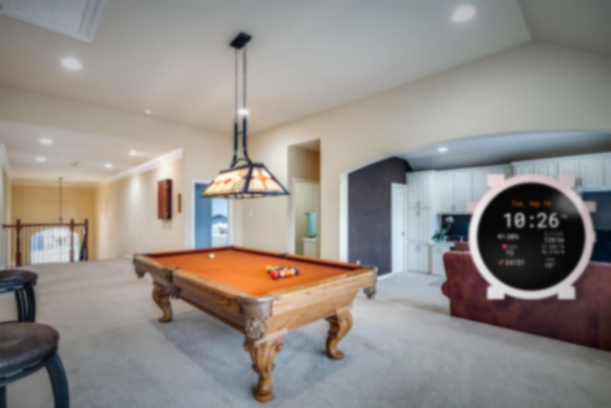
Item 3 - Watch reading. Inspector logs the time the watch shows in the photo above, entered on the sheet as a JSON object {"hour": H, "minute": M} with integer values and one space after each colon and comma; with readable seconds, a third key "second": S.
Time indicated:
{"hour": 10, "minute": 26}
